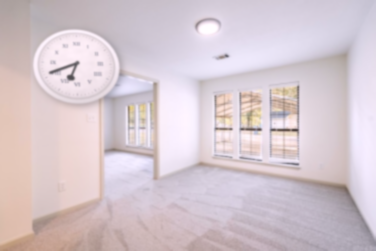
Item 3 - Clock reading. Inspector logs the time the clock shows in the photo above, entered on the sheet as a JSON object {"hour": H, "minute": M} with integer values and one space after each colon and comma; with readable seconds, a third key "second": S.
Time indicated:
{"hour": 6, "minute": 41}
